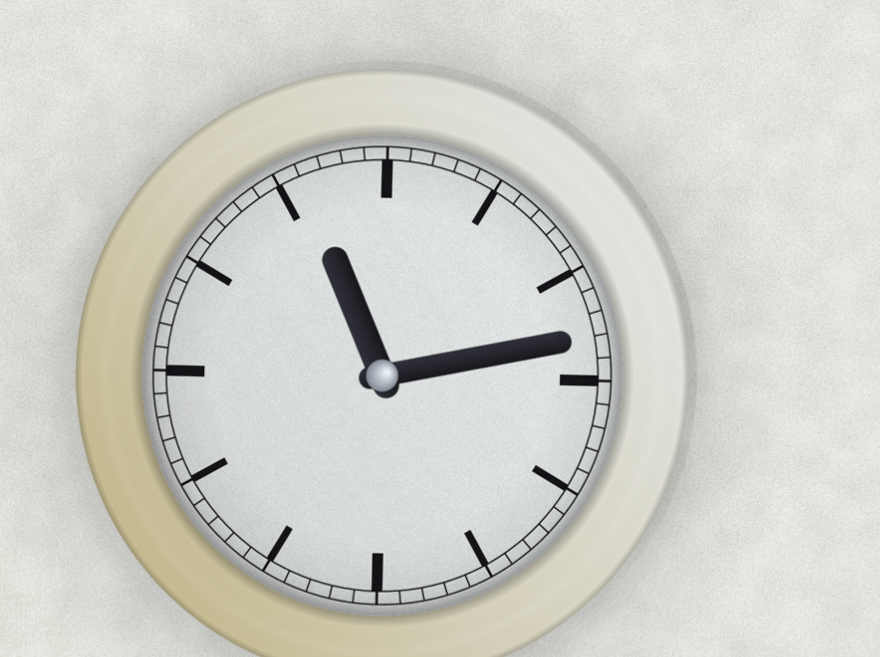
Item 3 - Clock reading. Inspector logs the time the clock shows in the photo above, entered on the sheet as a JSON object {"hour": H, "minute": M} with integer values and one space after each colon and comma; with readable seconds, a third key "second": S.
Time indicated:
{"hour": 11, "minute": 13}
